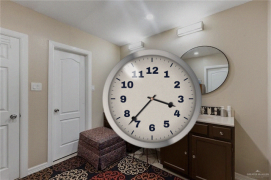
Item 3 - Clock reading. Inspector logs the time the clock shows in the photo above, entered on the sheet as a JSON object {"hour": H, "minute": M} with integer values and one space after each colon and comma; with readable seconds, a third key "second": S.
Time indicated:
{"hour": 3, "minute": 37}
